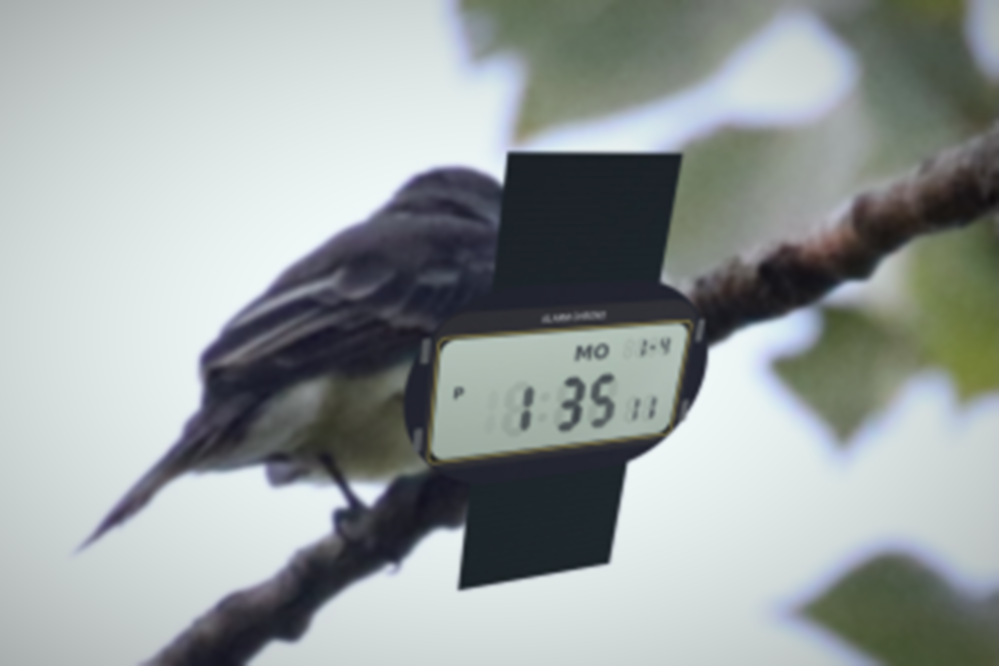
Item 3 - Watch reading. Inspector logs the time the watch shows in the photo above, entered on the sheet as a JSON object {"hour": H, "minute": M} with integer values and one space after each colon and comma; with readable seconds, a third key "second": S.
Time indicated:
{"hour": 1, "minute": 35, "second": 11}
